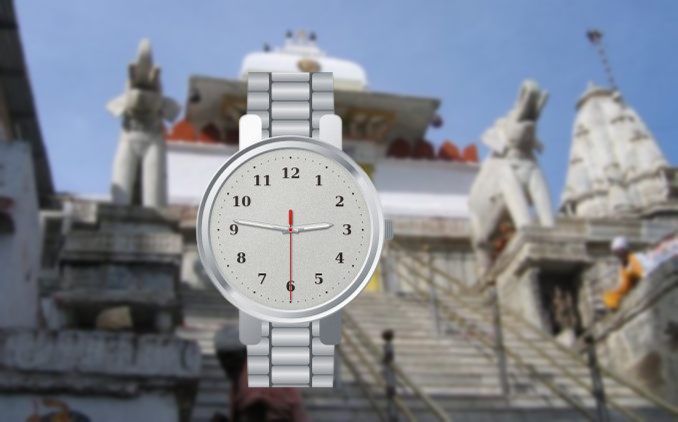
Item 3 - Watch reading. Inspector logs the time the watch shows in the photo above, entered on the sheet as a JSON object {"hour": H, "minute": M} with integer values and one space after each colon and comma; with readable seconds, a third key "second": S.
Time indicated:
{"hour": 2, "minute": 46, "second": 30}
